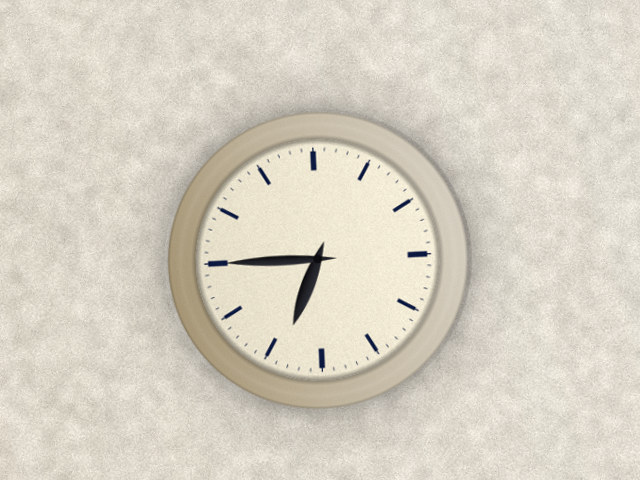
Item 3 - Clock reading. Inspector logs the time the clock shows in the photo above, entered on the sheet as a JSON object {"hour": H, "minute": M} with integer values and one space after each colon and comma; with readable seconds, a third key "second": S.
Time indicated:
{"hour": 6, "minute": 45}
